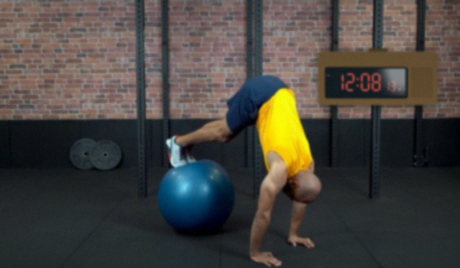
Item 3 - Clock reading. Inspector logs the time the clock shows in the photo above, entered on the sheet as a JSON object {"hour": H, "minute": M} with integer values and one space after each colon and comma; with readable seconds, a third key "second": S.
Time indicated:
{"hour": 12, "minute": 8}
